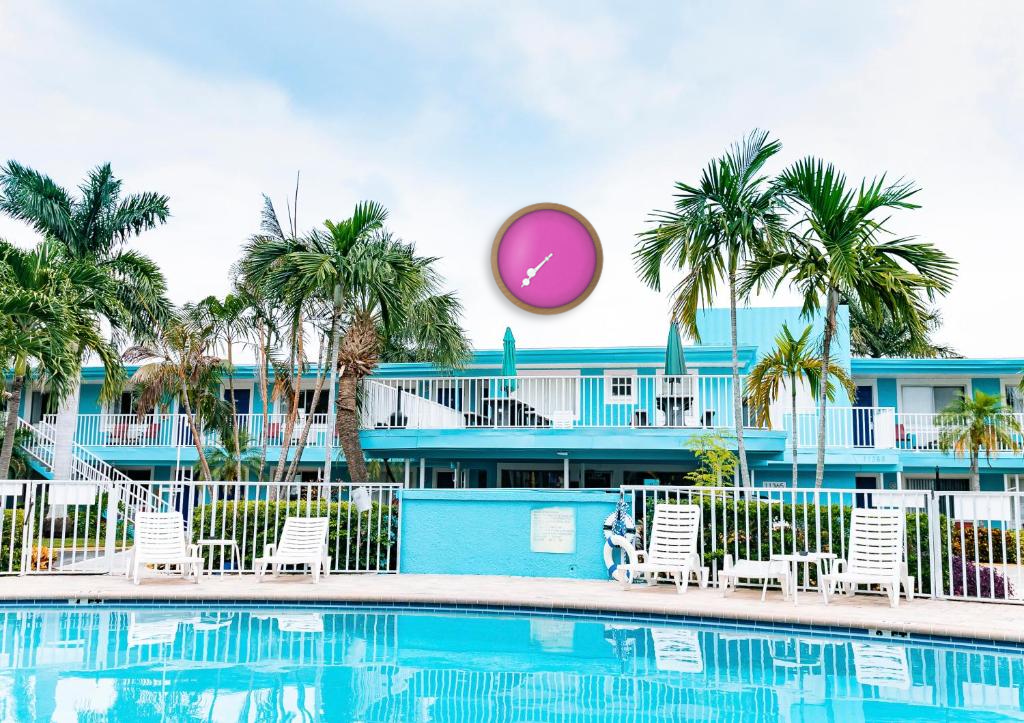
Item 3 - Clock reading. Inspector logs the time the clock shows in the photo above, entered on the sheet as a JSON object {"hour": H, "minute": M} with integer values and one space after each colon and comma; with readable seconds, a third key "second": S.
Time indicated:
{"hour": 7, "minute": 37}
